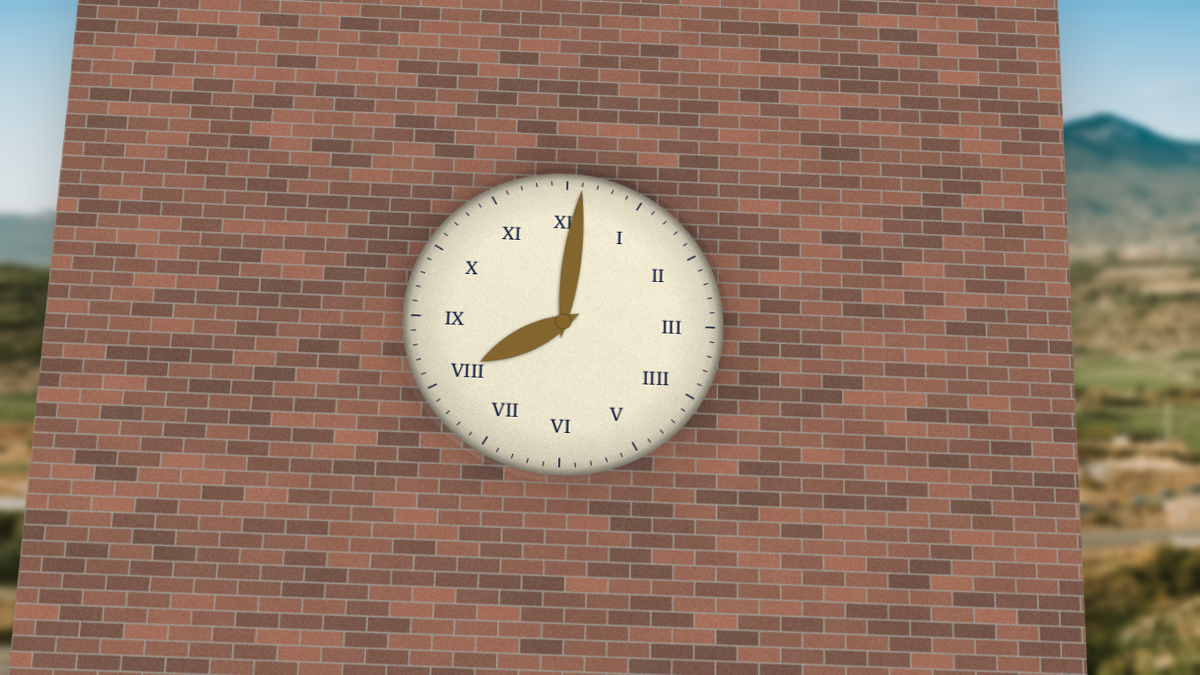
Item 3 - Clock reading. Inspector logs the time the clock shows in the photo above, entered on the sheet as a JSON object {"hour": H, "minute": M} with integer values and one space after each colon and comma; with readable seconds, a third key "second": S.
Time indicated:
{"hour": 8, "minute": 1}
